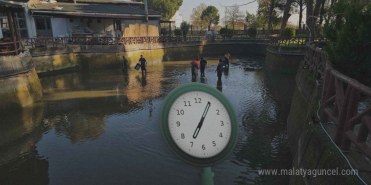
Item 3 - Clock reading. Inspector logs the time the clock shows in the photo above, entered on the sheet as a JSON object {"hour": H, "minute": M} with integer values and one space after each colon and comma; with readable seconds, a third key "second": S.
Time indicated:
{"hour": 7, "minute": 5}
